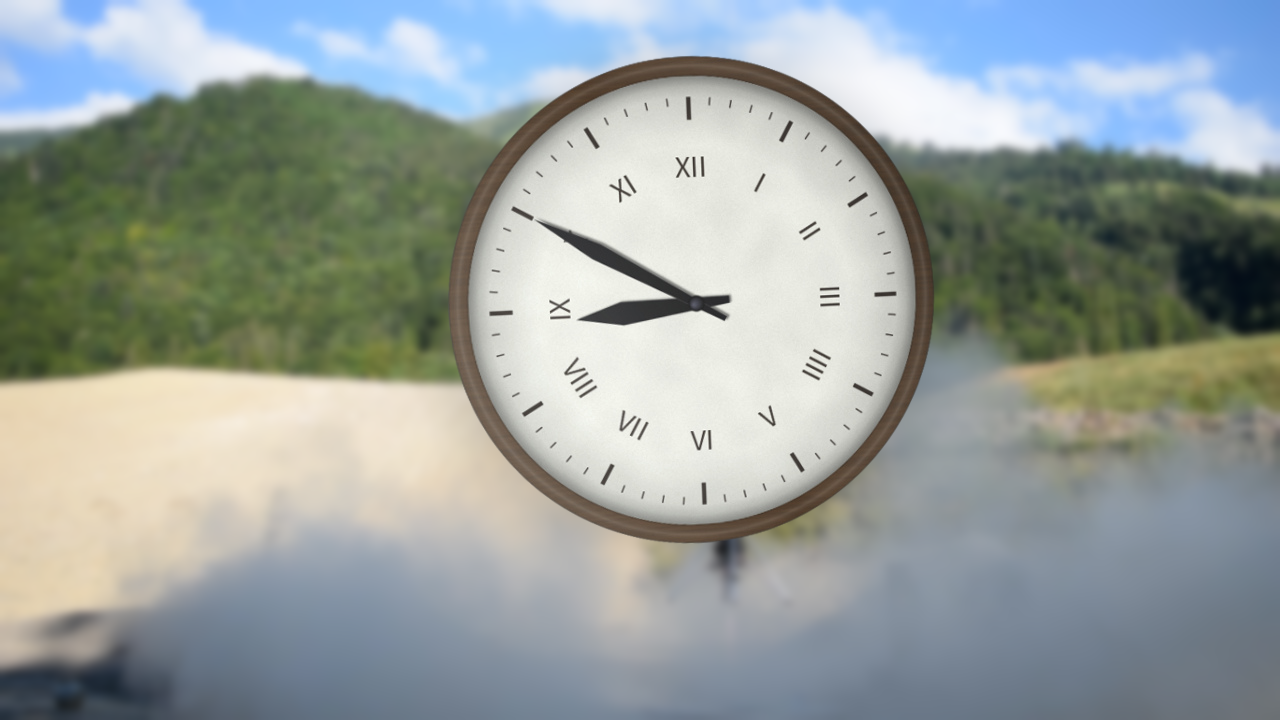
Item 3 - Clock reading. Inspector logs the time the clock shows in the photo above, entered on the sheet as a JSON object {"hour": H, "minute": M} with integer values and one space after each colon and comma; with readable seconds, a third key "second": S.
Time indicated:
{"hour": 8, "minute": 50}
